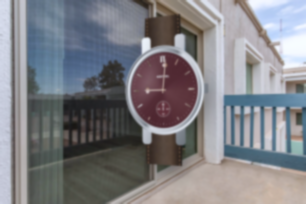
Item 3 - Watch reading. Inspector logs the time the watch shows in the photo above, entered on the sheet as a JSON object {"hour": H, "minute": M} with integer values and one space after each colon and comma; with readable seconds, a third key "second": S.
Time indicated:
{"hour": 9, "minute": 1}
